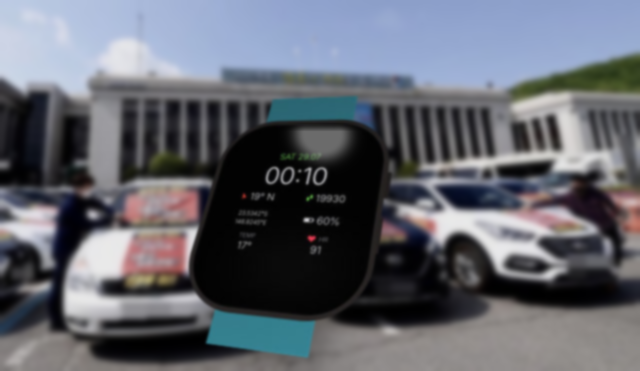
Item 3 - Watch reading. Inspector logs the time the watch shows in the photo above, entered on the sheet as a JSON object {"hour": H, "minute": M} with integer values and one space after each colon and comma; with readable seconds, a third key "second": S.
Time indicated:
{"hour": 0, "minute": 10}
